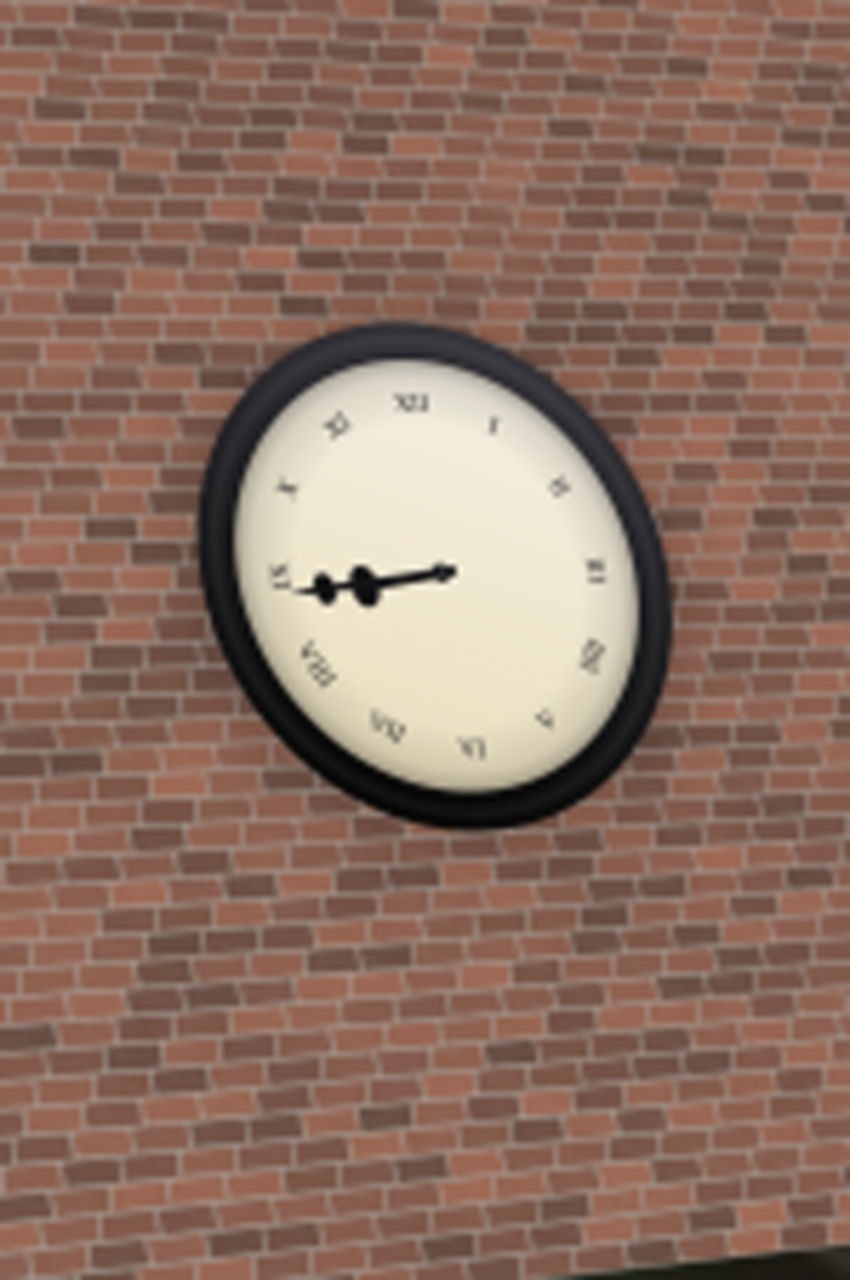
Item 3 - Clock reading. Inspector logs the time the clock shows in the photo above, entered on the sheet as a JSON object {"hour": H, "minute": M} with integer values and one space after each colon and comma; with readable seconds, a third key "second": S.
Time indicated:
{"hour": 8, "minute": 44}
